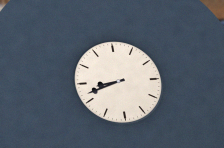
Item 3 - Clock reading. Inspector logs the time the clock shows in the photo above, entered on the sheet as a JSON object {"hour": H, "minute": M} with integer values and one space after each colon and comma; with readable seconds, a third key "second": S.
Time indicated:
{"hour": 8, "minute": 42}
